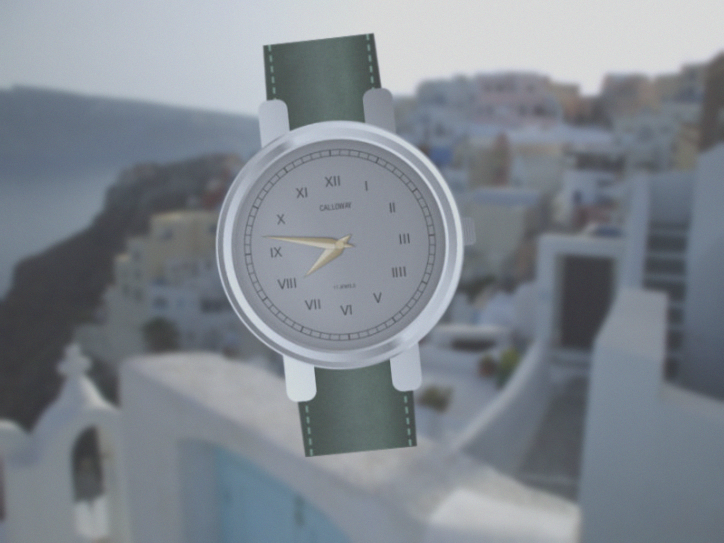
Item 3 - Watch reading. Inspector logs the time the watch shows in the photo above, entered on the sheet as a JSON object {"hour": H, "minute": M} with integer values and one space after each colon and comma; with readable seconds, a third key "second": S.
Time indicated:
{"hour": 7, "minute": 47}
